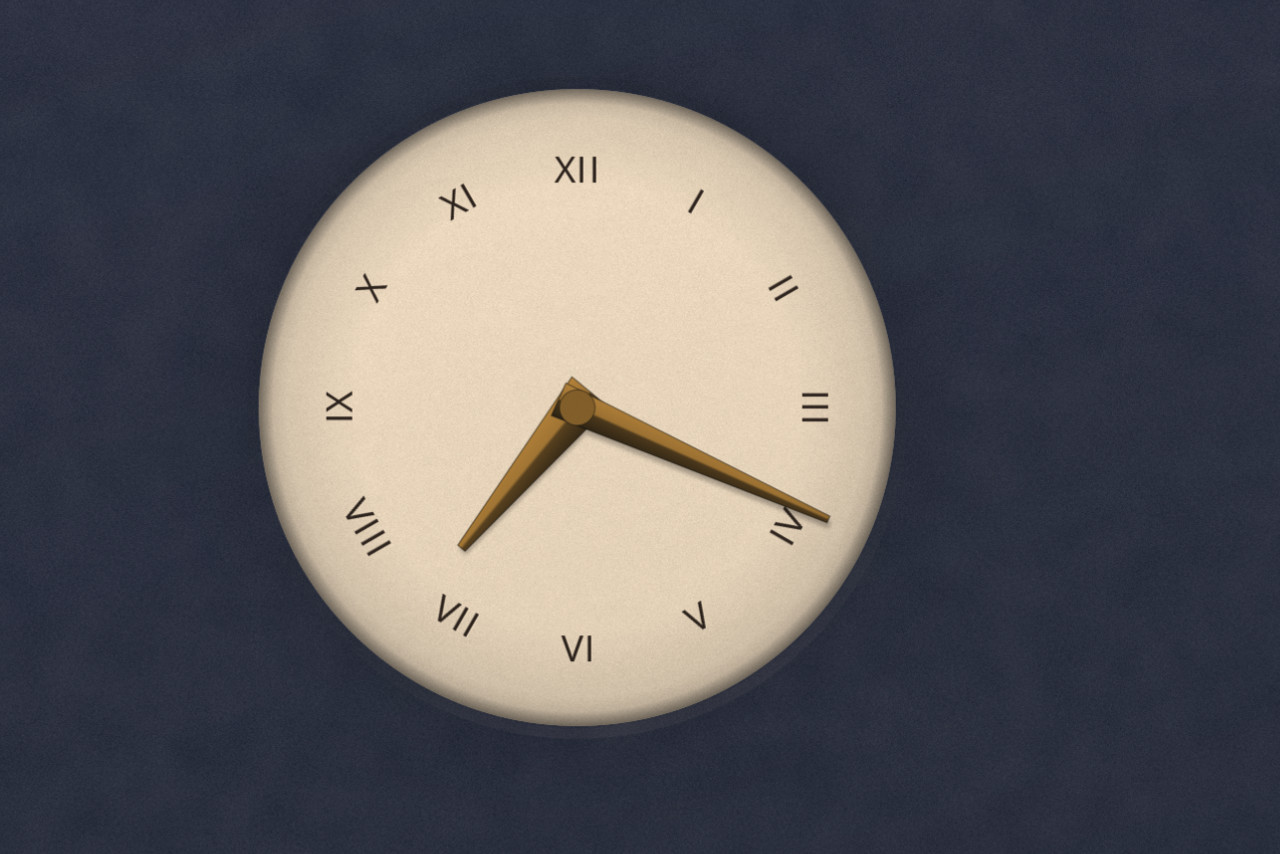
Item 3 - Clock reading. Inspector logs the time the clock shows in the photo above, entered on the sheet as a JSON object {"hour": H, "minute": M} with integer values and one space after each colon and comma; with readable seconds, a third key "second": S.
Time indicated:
{"hour": 7, "minute": 19}
